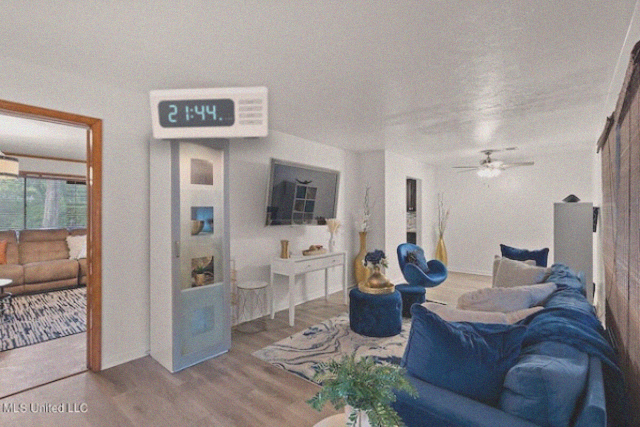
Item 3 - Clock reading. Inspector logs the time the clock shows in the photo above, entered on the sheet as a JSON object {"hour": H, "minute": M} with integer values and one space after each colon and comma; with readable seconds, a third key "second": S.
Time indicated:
{"hour": 21, "minute": 44}
